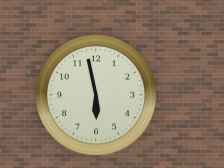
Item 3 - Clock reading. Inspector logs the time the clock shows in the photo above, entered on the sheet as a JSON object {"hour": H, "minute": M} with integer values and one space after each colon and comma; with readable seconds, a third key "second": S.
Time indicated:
{"hour": 5, "minute": 58}
